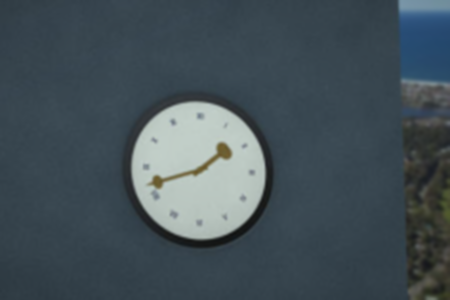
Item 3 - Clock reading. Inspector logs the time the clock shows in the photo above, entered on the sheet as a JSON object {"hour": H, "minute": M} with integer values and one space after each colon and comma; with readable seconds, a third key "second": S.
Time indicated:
{"hour": 1, "minute": 42}
